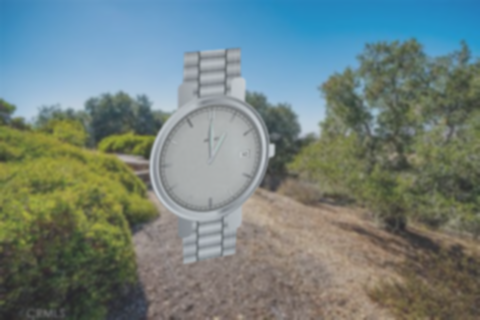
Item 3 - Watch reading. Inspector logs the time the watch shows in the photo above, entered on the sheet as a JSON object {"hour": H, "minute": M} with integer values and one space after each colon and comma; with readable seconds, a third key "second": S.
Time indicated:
{"hour": 1, "minute": 0}
